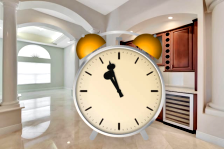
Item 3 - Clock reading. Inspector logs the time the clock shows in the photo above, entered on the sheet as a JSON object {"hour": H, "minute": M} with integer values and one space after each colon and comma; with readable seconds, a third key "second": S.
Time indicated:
{"hour": 10, "minute": 57}
